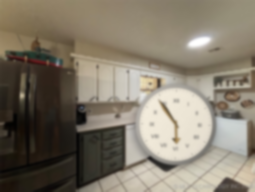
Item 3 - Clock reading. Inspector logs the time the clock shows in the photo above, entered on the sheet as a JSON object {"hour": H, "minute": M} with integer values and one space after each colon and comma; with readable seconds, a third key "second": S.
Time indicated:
{"hour": 5, "minute": 54}
